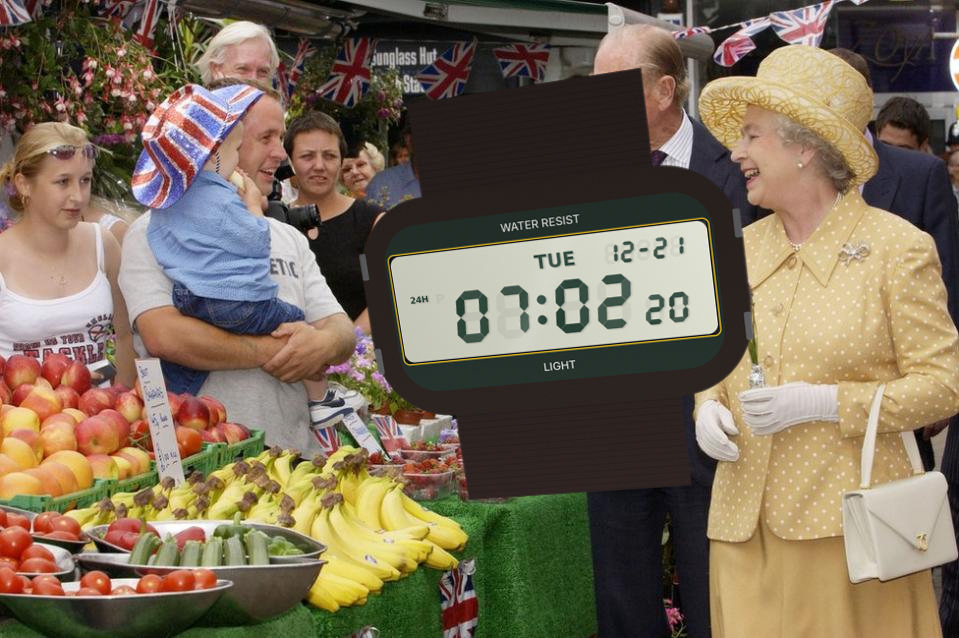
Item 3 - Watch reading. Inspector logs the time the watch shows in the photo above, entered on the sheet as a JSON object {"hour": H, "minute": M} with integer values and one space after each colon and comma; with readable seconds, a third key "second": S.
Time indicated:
{"hour": 7, "minute": 2, "second": 20}
